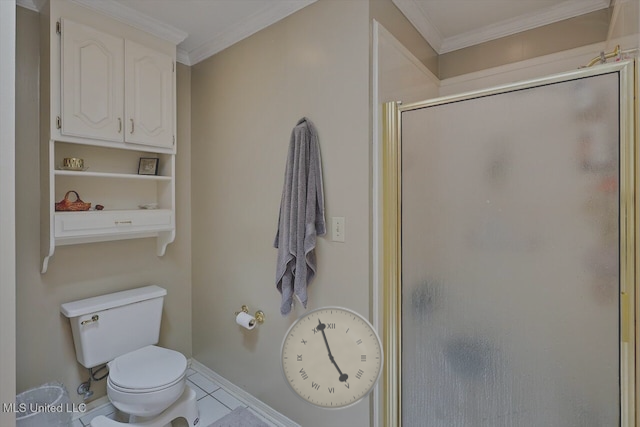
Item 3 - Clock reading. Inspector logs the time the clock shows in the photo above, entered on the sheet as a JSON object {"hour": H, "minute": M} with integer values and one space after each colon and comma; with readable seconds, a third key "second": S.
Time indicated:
{"hour": 4, "minute": 57}
